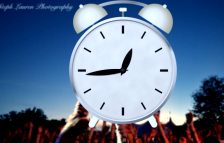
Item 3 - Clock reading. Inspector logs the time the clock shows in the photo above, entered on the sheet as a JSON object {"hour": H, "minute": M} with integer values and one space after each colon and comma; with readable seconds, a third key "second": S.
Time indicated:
{"hour": 12, "minute": 44}
